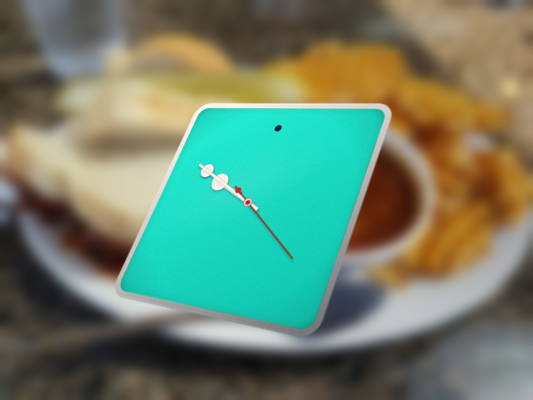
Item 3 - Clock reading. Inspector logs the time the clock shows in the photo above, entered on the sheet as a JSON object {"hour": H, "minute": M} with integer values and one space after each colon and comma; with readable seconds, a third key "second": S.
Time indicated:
{"hour": 9, "minute": 49, "second": 21}
